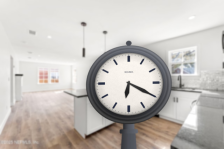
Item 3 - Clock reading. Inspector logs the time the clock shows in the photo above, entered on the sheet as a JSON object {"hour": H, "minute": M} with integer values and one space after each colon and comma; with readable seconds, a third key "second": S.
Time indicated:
{"hour": 6, "minute": 20}
